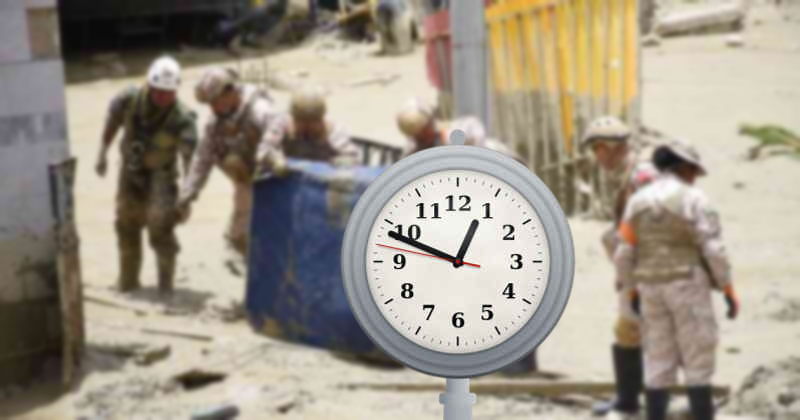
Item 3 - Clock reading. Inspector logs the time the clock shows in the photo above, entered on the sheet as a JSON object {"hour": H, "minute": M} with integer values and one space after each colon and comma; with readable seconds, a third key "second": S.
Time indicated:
{"hour": 12, "minute": 48, "second": 47}
